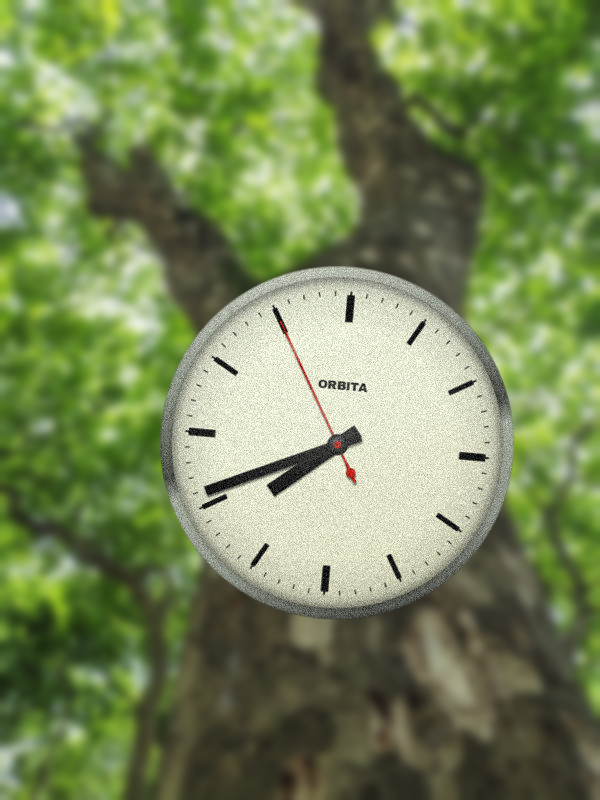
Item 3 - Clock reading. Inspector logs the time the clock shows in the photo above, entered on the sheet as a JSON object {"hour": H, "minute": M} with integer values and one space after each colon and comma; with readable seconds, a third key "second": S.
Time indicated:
{"hour": 7, "minute": 40, "second": 55}
